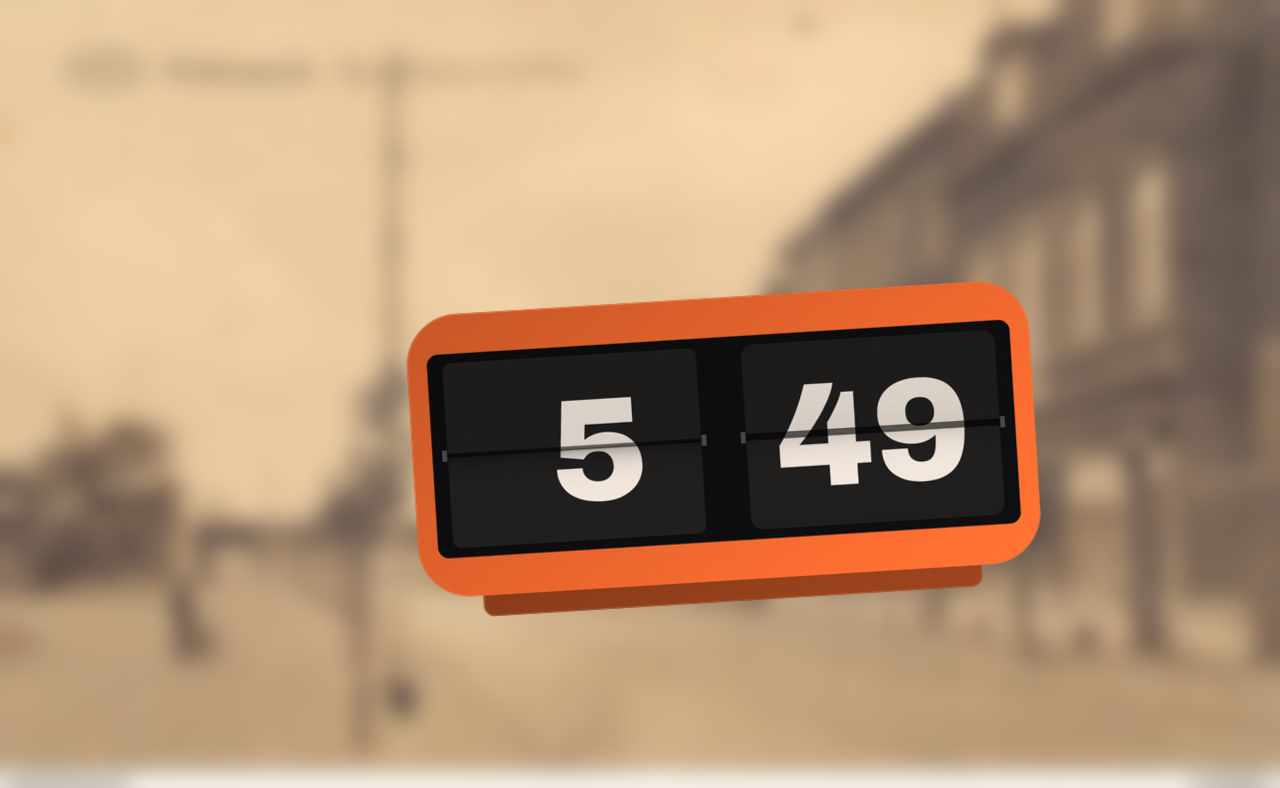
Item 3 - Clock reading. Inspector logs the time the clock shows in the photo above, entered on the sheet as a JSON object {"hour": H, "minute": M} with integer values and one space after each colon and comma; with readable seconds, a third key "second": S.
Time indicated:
{"hour": 5, "minute": 49}
